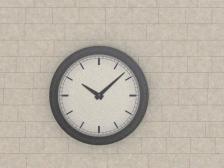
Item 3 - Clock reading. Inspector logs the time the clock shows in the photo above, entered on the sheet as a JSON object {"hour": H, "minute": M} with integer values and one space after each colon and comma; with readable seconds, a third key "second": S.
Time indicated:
{"hour": 10, "minute": 8}
